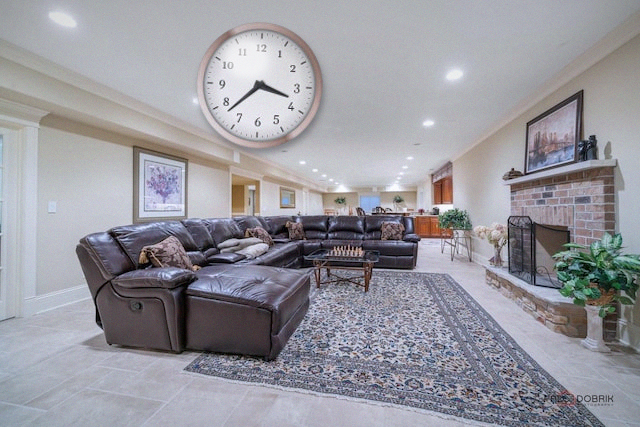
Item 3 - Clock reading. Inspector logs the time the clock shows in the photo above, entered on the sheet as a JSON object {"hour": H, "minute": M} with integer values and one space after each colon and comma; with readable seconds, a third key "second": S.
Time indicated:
{"hour": 3, "minute": 38}
